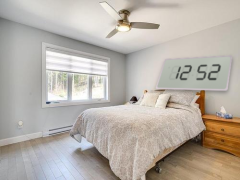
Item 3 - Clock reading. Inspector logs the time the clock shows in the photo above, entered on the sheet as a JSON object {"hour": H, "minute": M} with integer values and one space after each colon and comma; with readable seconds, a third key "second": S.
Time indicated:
{"hour": 12, "minute": 52}
